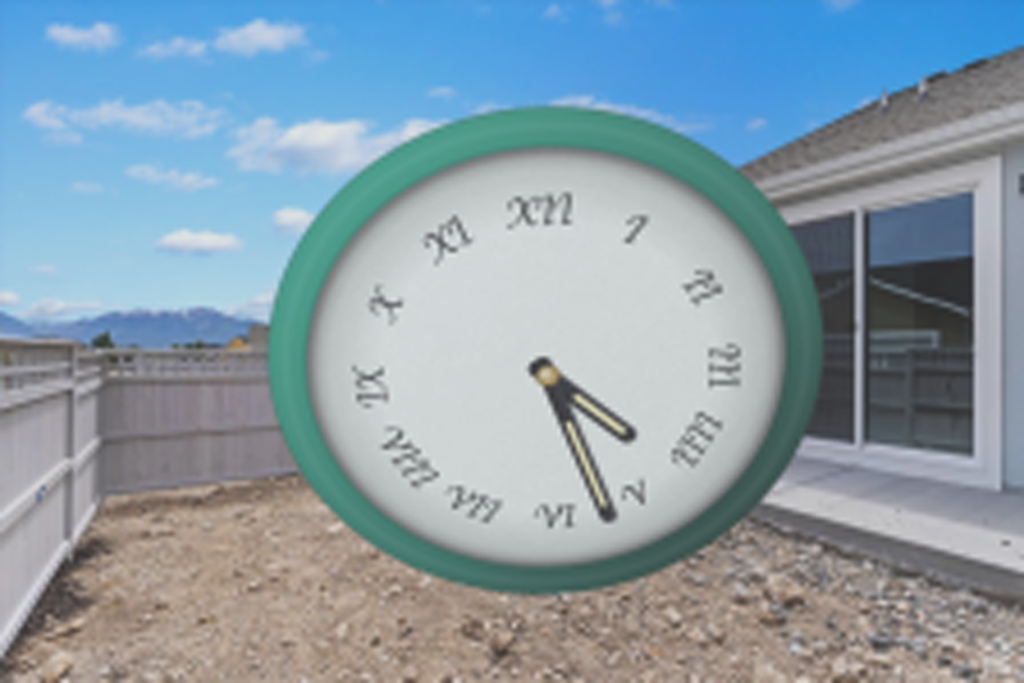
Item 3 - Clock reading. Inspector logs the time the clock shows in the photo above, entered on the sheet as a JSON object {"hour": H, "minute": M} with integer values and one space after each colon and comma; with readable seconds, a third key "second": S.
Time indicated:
{"hour": 4, "minute": 27}
